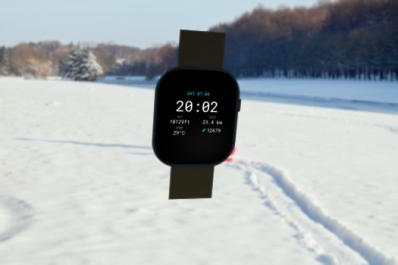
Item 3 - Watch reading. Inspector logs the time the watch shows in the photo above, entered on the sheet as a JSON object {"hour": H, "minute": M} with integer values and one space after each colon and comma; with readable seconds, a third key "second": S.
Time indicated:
{"hour": 20, "minute": 2}
